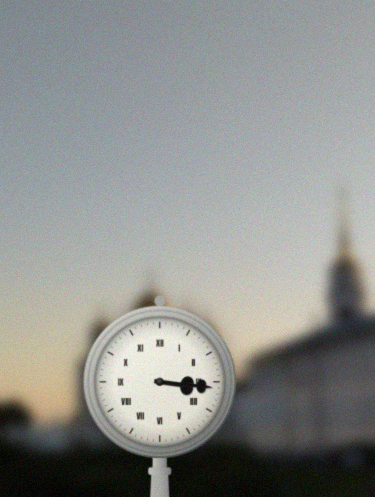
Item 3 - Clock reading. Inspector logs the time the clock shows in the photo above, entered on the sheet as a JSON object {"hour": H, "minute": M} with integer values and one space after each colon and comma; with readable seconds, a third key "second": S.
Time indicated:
{"hour": 3, "minute": 16}
